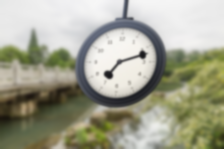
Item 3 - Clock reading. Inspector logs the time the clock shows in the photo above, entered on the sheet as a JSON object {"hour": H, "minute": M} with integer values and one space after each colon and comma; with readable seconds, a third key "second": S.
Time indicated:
{"hour": 7, "minute": 12}
